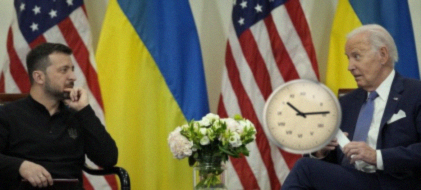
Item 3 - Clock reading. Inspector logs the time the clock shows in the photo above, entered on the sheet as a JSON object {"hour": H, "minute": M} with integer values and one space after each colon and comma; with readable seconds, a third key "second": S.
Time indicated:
{"hour": 10, "minute": 14}
